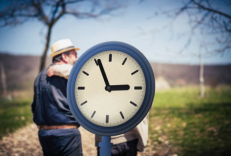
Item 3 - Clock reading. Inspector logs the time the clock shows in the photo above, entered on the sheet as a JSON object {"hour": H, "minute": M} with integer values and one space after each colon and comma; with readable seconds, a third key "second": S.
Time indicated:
{"hour": 2, "minute": 56}
